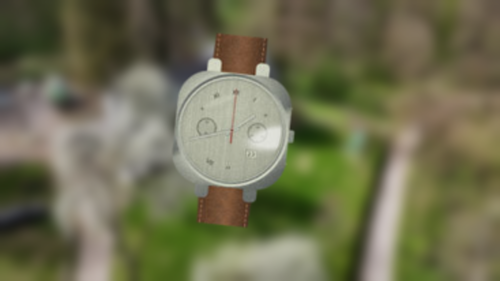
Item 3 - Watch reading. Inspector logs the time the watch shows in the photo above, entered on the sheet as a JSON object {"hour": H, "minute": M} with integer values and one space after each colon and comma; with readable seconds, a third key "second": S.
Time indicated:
{"hour": 1, "minute": 42}
